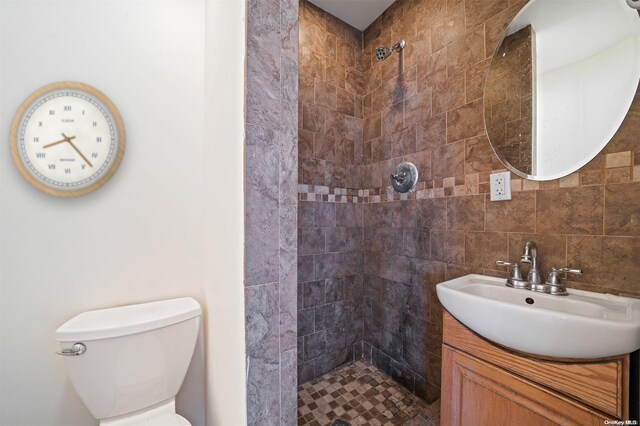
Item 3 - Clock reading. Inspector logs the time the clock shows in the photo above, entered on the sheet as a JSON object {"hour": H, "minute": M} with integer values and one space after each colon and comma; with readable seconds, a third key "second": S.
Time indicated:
{"hour": 8, "minute": 23}
